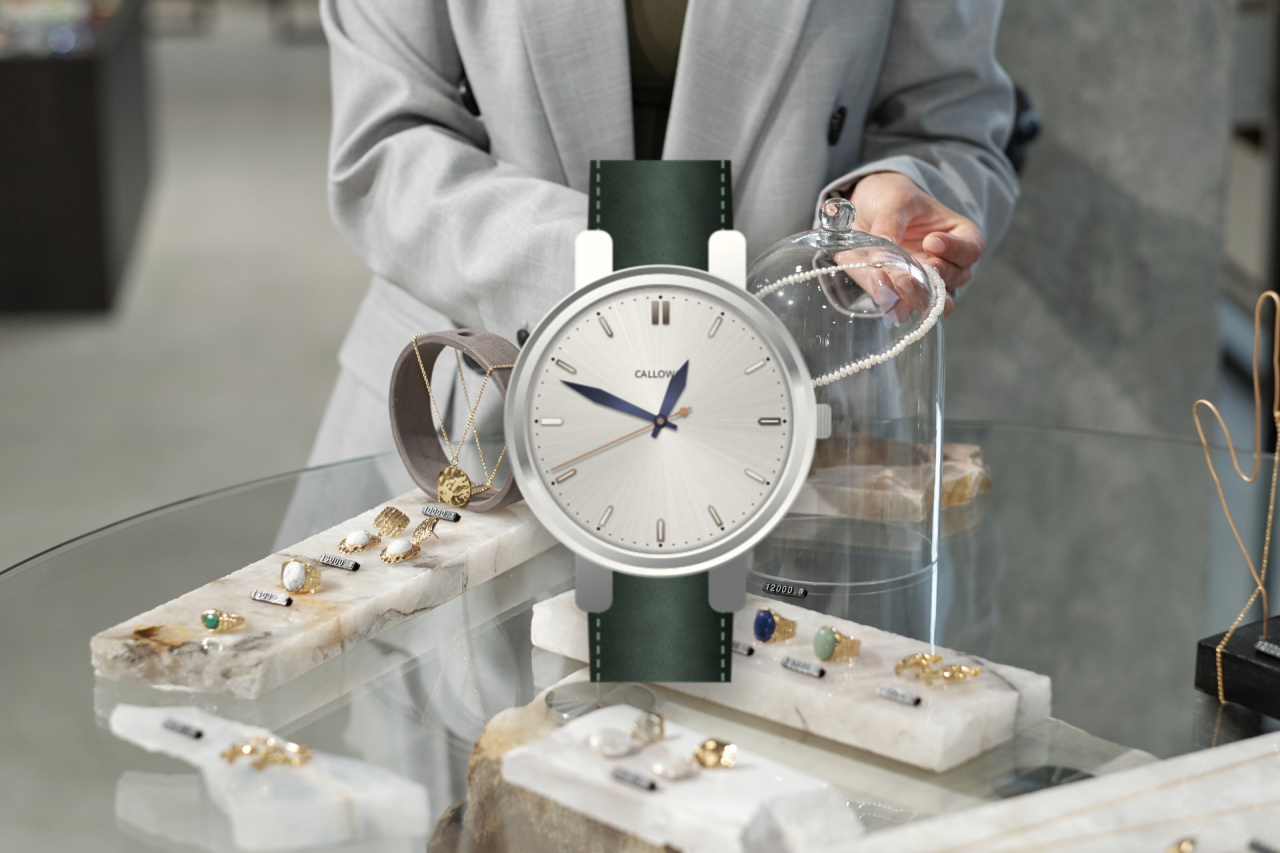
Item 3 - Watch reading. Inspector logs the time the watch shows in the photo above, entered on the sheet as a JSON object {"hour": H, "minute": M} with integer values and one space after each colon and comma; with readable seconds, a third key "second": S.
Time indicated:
{"hour": 12, "minute": 48, "second": 41}
